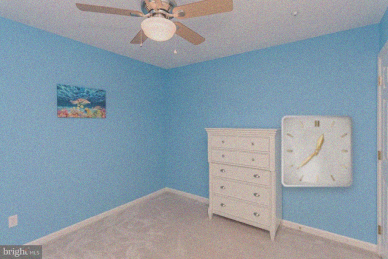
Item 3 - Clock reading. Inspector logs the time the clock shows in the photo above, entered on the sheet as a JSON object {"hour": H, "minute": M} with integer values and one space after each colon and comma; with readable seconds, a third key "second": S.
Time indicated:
{"hour": 12, "minute": 38}
